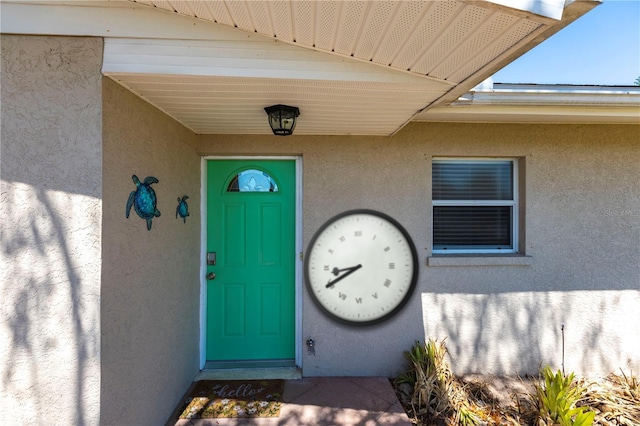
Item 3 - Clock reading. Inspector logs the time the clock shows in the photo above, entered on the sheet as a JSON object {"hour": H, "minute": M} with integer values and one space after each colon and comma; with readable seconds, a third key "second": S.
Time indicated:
{"hour": 8, "minute": 40}
